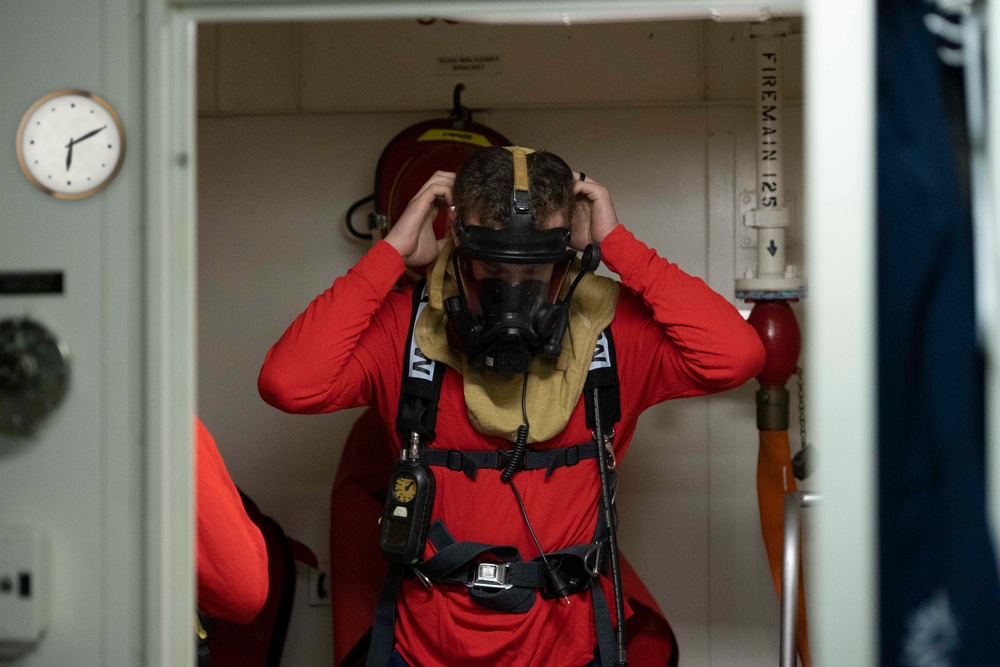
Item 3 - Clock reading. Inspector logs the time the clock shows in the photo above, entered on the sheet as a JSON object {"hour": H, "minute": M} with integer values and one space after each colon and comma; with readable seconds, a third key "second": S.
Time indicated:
{"hour": 6, "minute": 10}
